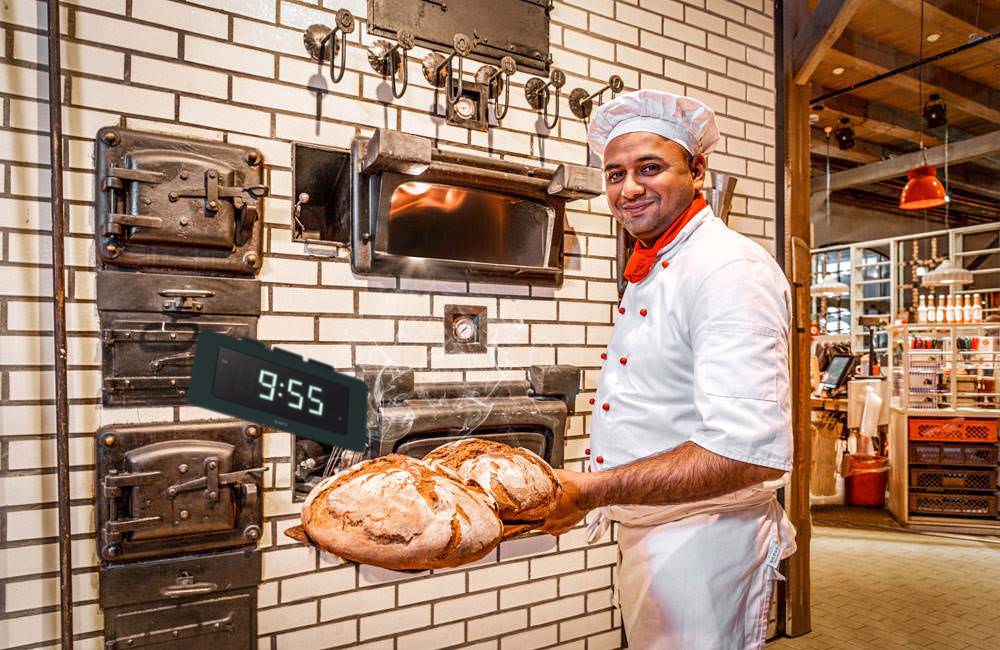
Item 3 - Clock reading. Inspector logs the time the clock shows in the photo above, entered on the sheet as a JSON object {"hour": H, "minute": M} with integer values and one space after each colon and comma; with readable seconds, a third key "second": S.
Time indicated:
{"hour": 9, "minute": 55}
